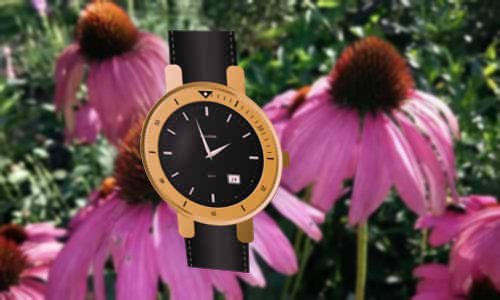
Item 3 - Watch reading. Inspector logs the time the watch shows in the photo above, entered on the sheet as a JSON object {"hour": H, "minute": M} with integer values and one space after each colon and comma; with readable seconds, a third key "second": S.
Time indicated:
{"hour": 1, "minute": 57}
